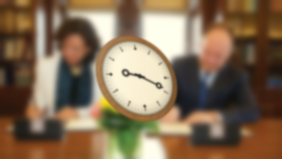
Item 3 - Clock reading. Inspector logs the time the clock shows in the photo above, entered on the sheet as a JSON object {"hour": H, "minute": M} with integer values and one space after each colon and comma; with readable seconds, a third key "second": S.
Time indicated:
{"hour": 9, "minute": 19}
